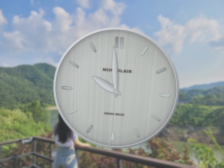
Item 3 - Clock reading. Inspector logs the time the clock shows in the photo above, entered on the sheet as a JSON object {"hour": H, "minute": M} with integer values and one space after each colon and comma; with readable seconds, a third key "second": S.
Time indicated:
{"hour": 9, "minute": 59}
